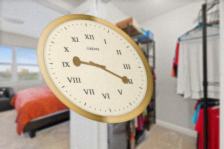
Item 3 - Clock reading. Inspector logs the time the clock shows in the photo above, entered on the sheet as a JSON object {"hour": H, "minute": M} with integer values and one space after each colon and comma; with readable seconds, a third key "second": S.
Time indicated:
{"hour": 9, "minute": 20}
